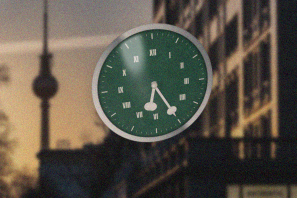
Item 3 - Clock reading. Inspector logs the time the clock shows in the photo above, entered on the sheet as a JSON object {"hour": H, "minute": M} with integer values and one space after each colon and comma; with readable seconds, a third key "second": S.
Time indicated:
{"hour": 6, "minute": 25}
